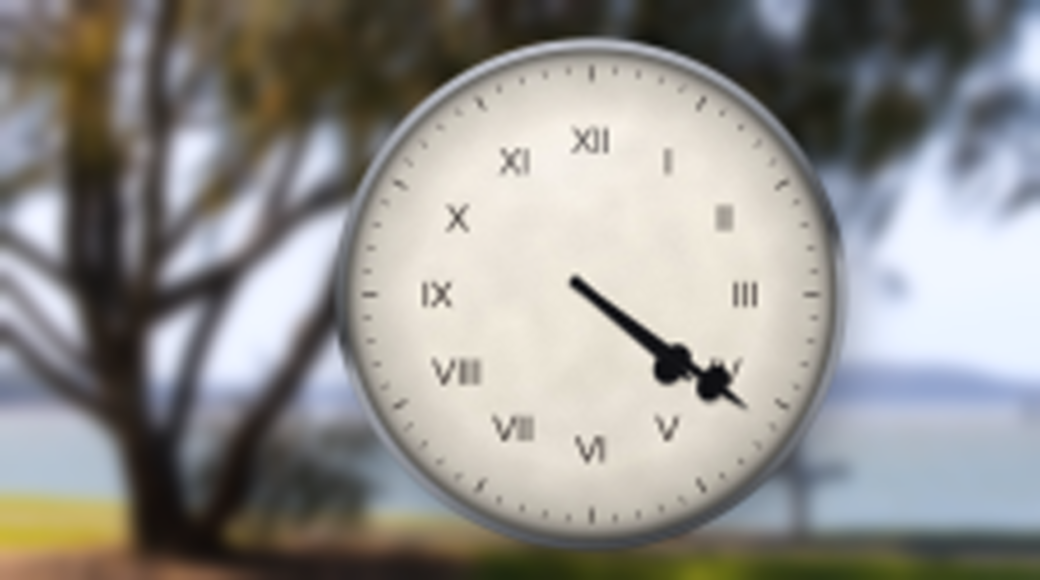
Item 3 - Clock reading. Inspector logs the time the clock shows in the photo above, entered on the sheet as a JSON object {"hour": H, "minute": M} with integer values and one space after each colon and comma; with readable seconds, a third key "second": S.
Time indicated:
{"hour": 4, "minute": 21}
